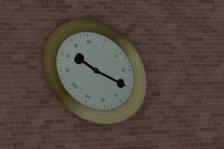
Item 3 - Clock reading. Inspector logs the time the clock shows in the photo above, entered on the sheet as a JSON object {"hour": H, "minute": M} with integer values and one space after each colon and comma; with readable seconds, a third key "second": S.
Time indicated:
{"hour": 10, "minute": 20}
